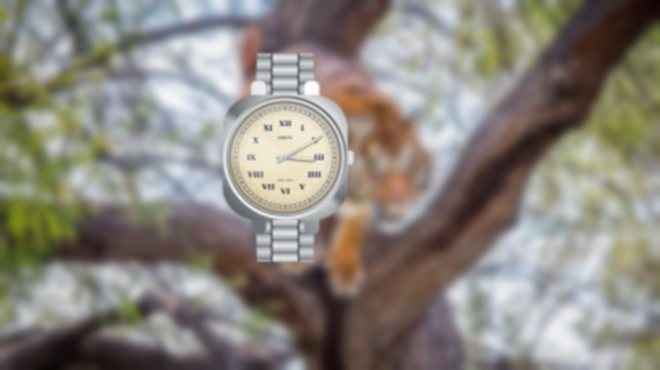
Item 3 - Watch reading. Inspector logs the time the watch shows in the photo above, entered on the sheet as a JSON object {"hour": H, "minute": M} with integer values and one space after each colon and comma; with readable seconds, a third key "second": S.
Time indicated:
{"hour": 3, "minute": 10}
